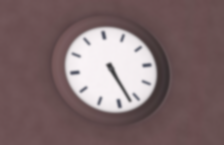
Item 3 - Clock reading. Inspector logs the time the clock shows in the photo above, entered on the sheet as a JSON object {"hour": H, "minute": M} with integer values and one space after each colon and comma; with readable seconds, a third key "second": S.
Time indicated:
{"hour": 5, "minute": 27}
